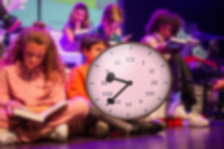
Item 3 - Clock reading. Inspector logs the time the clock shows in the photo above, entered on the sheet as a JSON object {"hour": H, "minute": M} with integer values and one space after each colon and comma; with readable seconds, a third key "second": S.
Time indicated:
{"hour": 9, "minute": 37}
